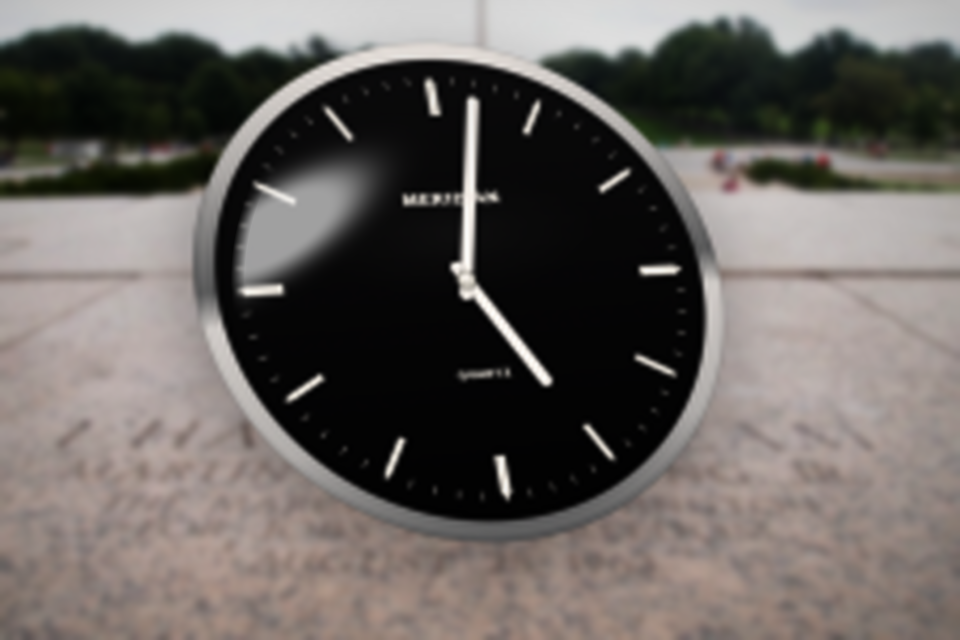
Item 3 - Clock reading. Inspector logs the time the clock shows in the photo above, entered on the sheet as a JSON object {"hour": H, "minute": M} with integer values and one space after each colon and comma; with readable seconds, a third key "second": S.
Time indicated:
{"hour": 5, "minute": 2}
